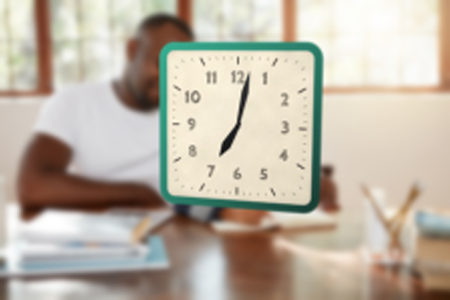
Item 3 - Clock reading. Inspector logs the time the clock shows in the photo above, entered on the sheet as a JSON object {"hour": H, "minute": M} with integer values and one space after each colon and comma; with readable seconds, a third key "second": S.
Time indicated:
{"hour": 7, "minute": 2}
